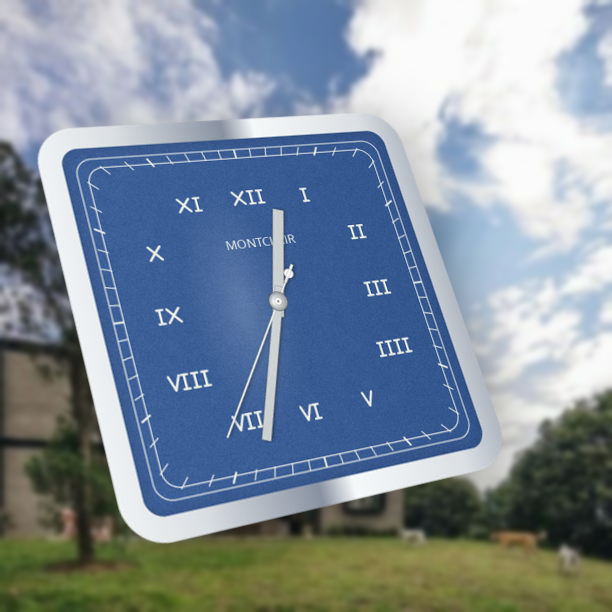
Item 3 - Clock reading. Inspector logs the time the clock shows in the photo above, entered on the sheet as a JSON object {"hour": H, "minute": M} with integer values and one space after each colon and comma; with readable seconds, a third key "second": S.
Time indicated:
{"hour": 12, "minute": 33, "second": 36}
